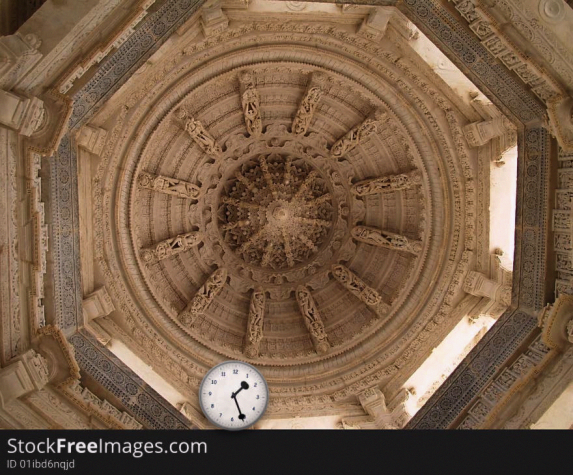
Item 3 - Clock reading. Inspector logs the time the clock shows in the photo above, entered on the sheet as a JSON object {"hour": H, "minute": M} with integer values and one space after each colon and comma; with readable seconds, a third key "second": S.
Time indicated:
{"hour": 1, "minute": 26}
